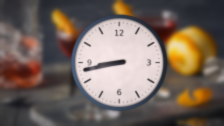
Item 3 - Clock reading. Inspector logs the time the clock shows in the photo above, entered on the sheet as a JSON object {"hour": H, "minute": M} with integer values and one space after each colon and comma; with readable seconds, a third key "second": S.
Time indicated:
{"hour": 8, "minute": 43}
